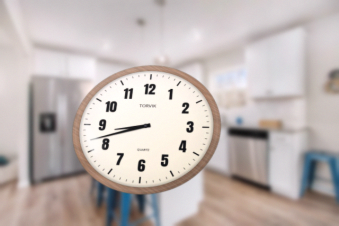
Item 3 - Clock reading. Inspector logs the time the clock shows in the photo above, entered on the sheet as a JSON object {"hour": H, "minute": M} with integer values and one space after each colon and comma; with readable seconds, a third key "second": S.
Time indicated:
{"hour": 8, "minute": 42}
